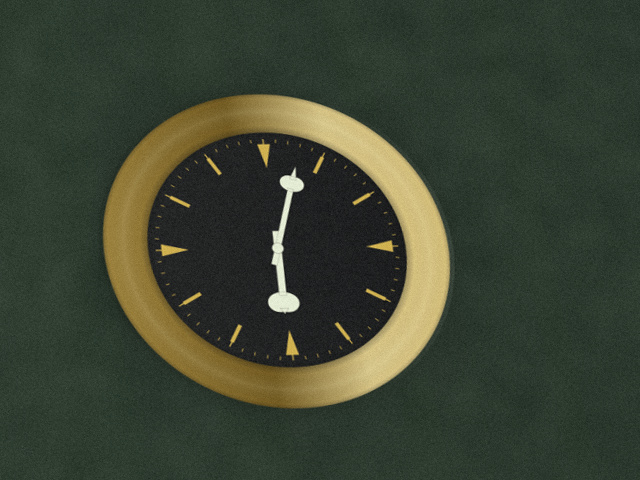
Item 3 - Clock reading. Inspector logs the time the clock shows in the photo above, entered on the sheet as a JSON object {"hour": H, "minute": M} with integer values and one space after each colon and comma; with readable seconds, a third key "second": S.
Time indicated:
{"hour": 6, "minute": 3}
